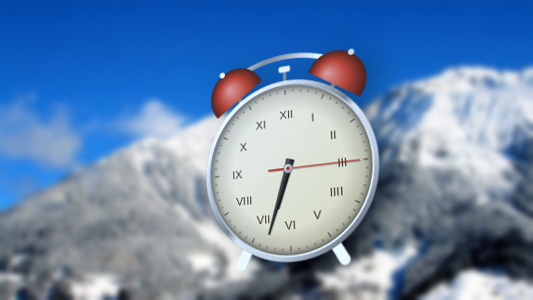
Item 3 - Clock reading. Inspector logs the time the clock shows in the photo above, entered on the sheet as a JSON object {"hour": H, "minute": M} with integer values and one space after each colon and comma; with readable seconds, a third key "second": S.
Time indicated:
{"hour": 6, "minute": 33, "second": 15}
